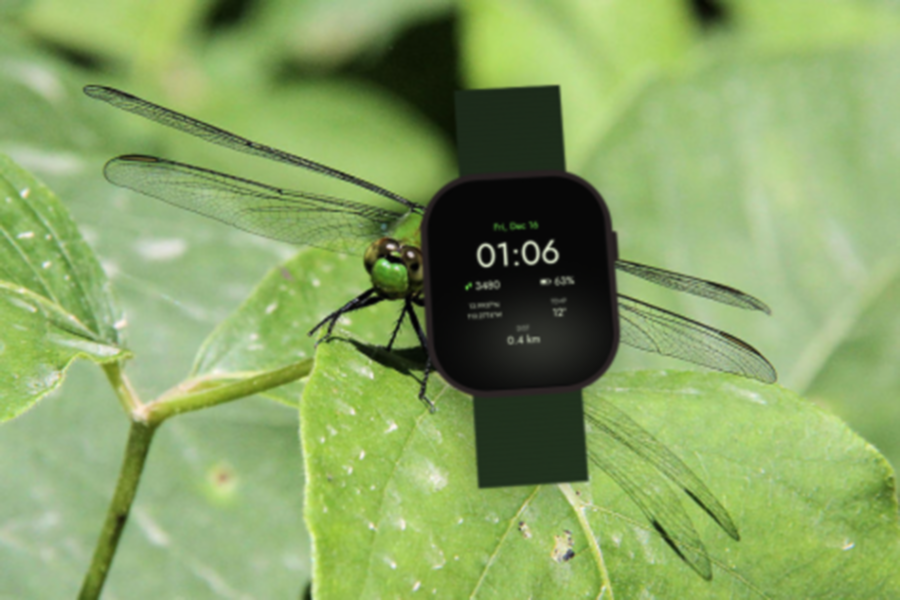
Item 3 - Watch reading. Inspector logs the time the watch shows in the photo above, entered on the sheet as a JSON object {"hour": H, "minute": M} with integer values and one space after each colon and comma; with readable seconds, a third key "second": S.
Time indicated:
{"hour": 1, "minute": 6}
